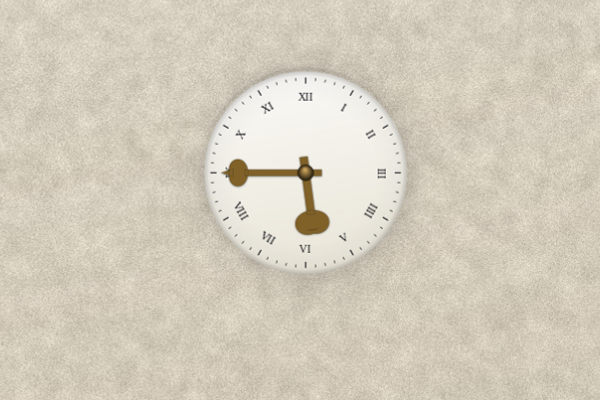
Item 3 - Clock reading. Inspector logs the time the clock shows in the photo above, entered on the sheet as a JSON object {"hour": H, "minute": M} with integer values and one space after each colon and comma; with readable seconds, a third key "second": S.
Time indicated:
{"hour": 5, "minute": 45}
